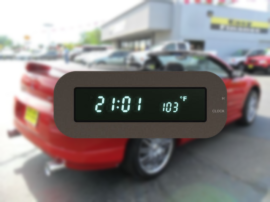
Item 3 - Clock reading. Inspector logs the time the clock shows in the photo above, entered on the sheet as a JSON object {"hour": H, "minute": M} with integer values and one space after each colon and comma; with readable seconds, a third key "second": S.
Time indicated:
{"hour": 21, "minute": 1}
